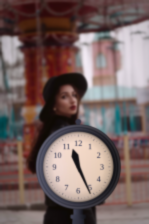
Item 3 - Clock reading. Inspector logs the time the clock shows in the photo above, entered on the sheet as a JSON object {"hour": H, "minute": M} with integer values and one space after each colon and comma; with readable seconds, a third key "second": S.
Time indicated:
{"hour": 11, "minute": 26}
